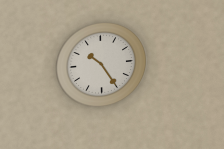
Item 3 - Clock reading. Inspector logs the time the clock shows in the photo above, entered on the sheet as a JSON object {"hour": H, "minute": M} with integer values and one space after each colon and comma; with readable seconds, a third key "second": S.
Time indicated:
{"hour": 10, "minute": 25}
